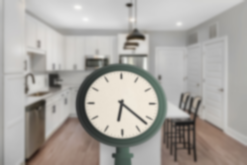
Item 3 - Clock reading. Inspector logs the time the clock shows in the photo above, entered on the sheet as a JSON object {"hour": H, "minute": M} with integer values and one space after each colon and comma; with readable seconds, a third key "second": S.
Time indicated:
{"hour": 6, "minute": 22}
